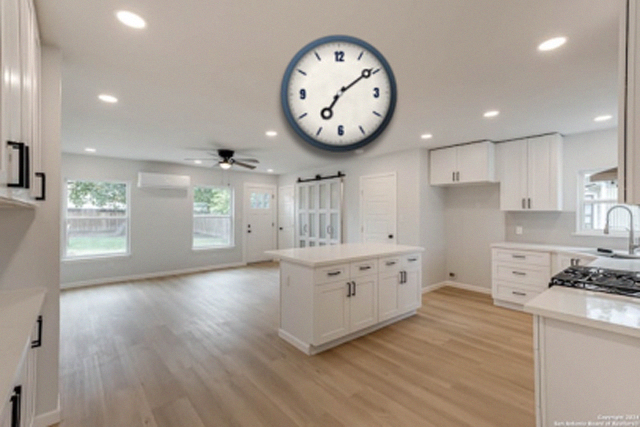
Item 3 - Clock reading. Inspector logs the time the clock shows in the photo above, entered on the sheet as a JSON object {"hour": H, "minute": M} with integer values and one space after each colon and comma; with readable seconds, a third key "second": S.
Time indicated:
{"hour": 7, "minute": 9}
